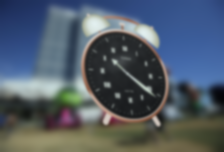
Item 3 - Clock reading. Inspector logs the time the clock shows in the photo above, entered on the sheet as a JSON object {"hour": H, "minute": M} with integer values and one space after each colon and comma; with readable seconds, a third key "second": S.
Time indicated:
{"hour": 10, "minute": 21}
